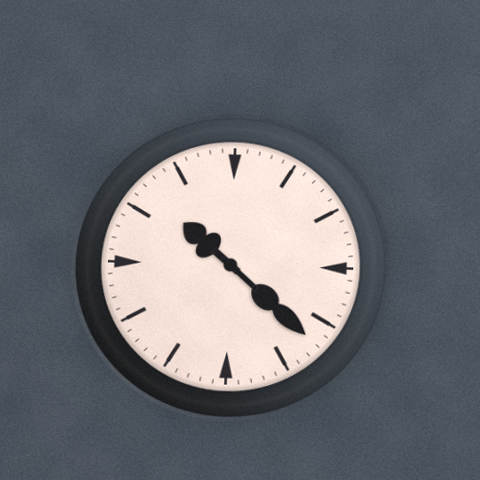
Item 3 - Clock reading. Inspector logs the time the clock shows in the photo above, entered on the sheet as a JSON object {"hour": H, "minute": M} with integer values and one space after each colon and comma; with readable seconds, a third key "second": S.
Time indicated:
{"hour": 10, "minute": 22}
